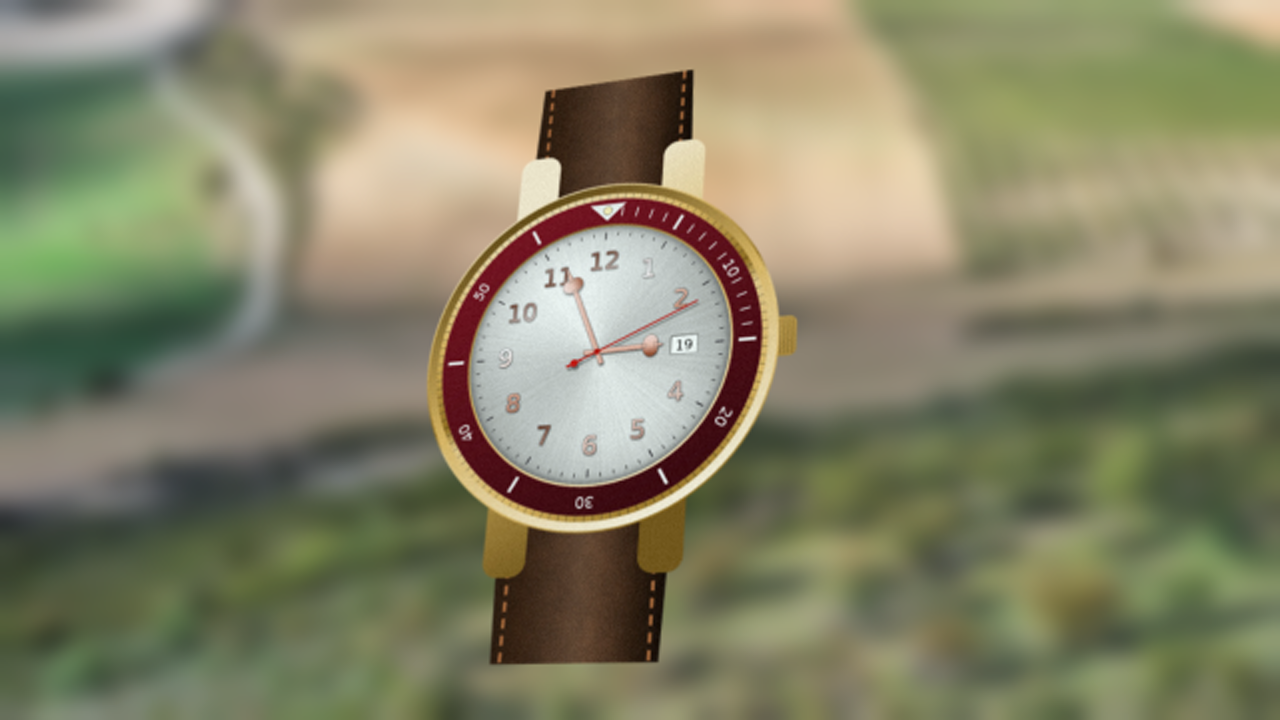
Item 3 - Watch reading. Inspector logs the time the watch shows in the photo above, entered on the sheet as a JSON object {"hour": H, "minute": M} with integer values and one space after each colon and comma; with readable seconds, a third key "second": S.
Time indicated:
{"hour": 2, "minute": 56, "second": 11}
